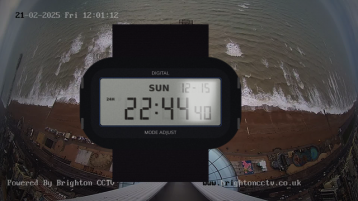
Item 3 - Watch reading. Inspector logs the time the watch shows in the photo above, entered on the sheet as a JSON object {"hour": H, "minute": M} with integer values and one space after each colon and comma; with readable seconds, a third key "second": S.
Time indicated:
{"hour": 22, "minute": 44, "second": 40}
